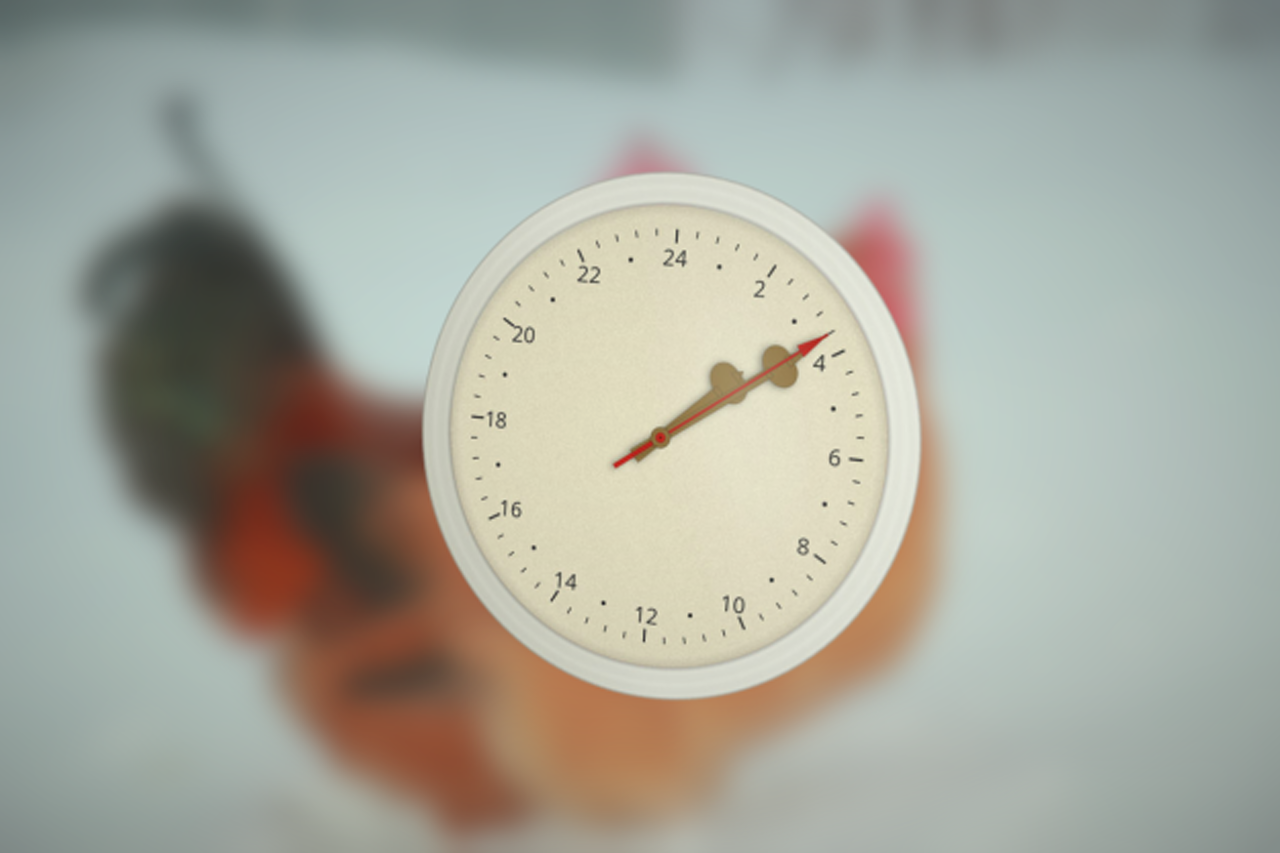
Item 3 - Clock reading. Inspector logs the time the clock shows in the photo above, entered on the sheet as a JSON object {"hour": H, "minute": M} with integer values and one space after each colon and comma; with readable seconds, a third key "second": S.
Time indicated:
{"hour": 3, "minute": 9, "second": 9}
